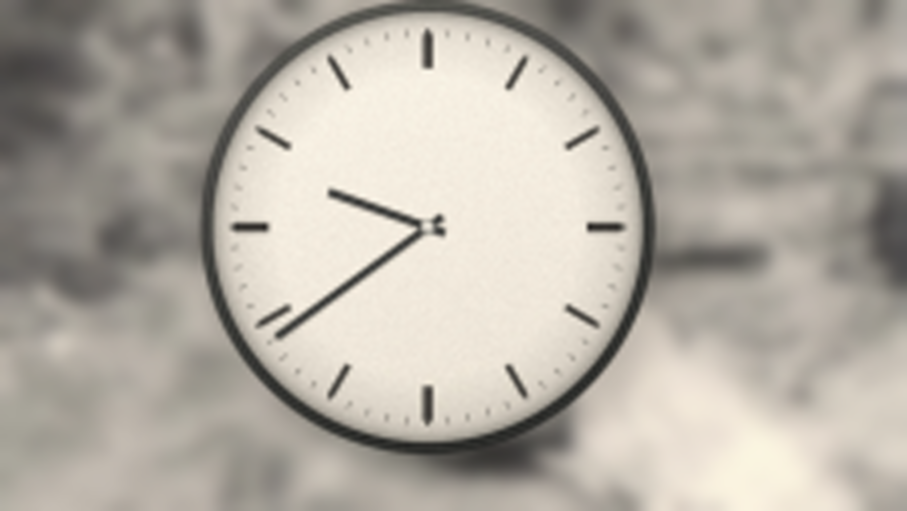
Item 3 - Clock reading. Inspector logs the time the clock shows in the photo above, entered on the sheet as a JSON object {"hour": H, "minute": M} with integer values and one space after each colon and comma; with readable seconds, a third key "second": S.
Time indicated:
{"hour": 9, "minute": 39}
